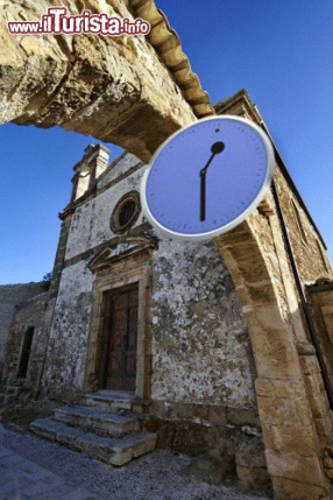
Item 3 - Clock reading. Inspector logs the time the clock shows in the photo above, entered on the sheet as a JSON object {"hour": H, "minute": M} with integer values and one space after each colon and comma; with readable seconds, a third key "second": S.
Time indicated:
{"hour": 12, "minute": 27}
